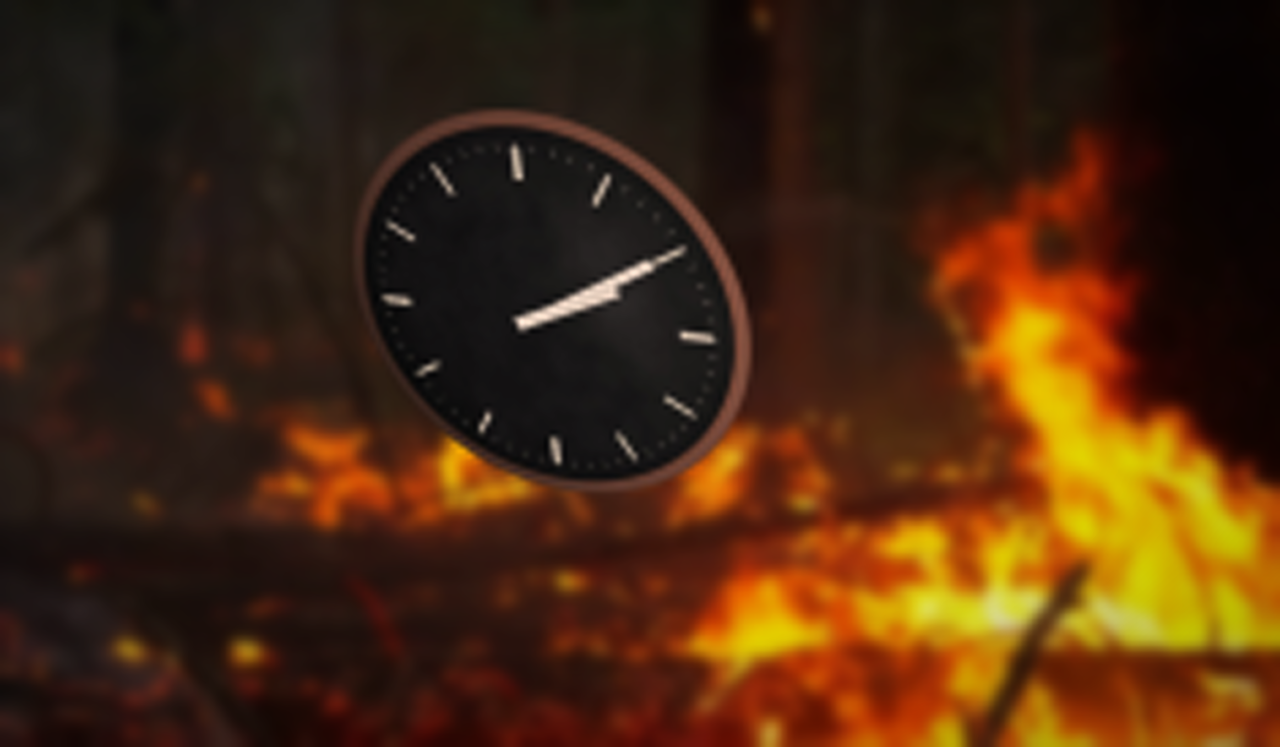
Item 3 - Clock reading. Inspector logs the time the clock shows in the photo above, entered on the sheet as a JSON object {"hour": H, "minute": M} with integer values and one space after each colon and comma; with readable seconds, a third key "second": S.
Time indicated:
{"hour": 2, "minute": 10}
